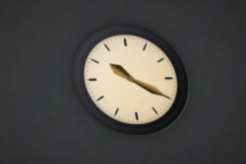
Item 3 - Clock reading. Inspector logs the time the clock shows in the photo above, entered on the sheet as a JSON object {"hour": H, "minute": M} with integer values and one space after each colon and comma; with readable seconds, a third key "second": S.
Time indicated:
{"hour": 10, "minute": 20}
